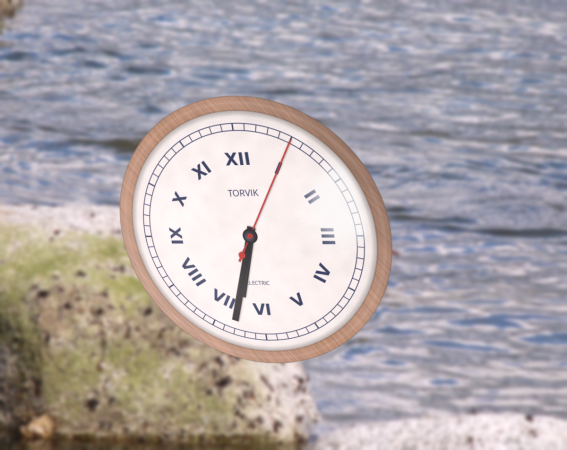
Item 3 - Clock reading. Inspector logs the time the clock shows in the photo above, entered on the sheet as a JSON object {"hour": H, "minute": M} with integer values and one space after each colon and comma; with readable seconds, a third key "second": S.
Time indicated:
{"hour": 6, "minute": 33, "second": 5}
